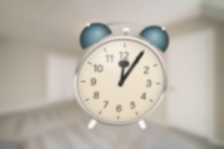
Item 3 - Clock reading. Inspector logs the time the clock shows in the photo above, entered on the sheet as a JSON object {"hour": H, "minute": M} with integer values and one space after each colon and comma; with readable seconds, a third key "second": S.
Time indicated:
{"hour": 12, "minute": 5}
